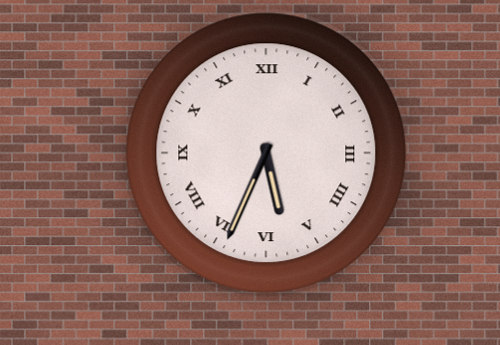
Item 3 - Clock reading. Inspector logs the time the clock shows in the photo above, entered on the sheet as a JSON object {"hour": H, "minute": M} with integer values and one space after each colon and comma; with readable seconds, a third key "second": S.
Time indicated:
{"hour": 5, "minute": 34}
